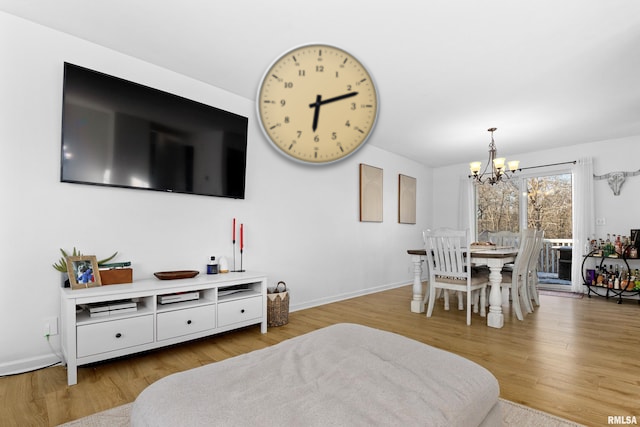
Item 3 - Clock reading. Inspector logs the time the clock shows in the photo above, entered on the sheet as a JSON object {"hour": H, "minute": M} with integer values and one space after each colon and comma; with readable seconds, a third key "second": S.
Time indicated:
{"hour": 6, "minute": 12}
